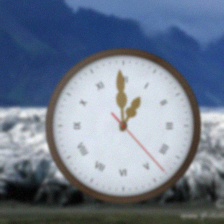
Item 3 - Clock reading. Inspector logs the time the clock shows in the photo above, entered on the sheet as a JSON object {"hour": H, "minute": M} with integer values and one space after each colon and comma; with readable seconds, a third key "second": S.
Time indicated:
{"hour": 12, "minute": 59, "second": 23}
